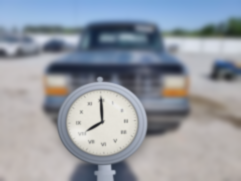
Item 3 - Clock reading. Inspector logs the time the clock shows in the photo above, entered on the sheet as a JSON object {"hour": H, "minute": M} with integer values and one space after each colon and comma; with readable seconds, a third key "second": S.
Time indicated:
{"hour": 8, "minute": 0}
